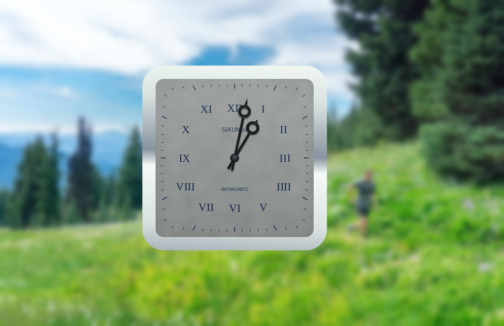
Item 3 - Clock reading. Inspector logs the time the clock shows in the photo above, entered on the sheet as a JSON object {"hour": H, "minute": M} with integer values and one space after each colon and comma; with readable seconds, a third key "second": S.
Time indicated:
{"hour": 1, "minute": 2}
